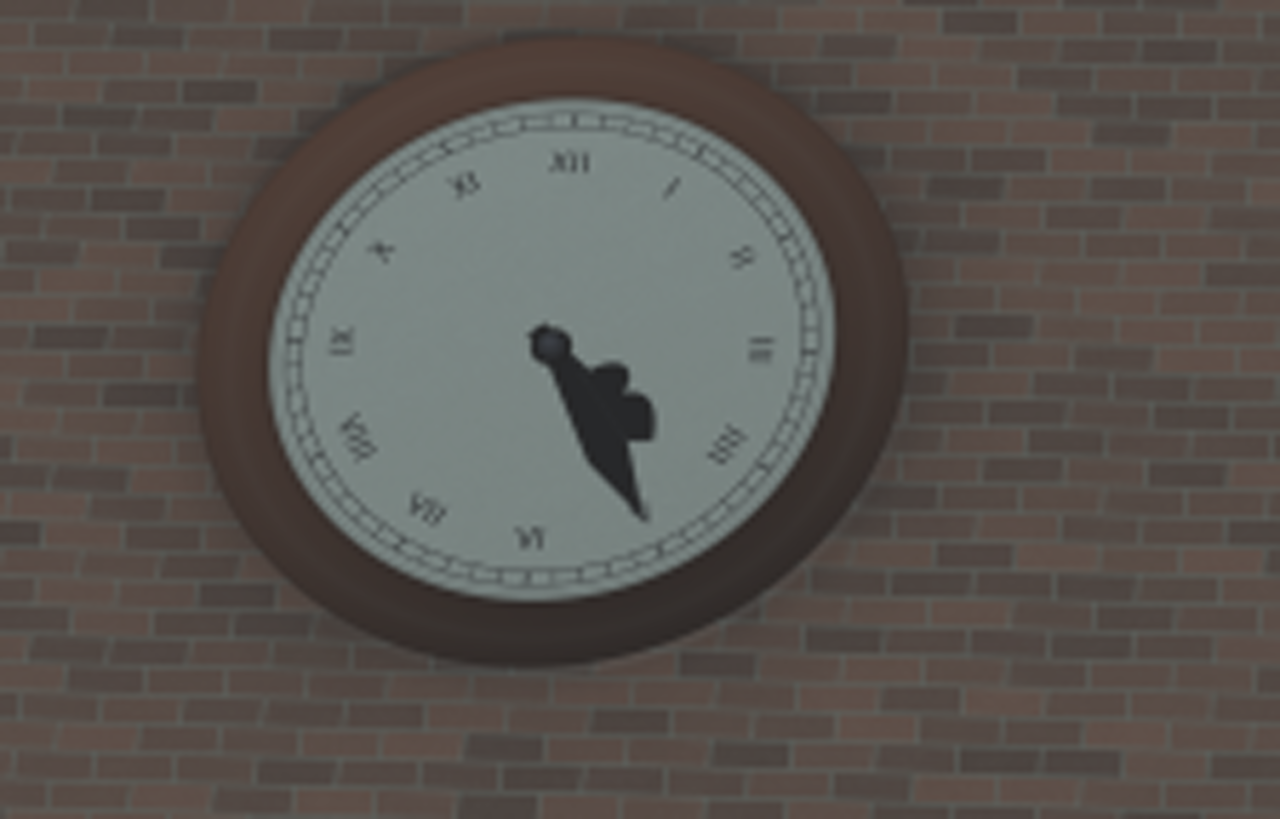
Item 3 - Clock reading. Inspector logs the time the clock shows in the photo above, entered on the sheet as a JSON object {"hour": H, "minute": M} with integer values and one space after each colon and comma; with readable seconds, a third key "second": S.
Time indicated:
{"hour": 4, "minute": 25}
